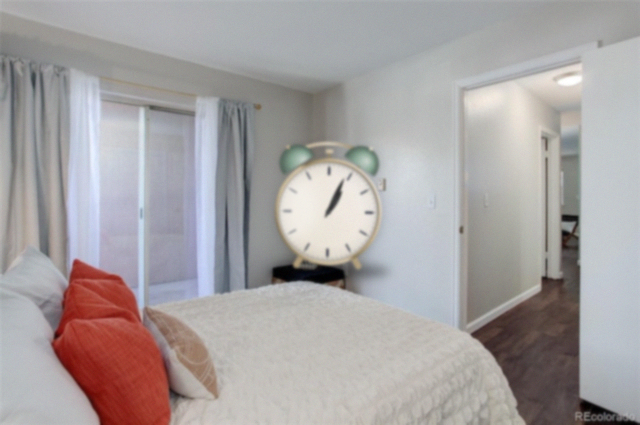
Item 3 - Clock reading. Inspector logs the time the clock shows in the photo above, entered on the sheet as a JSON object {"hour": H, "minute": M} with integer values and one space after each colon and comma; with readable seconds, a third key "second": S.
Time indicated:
{"hour": 1, "minute": 4}
